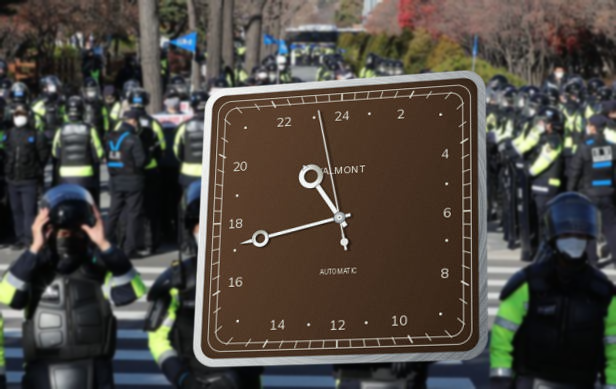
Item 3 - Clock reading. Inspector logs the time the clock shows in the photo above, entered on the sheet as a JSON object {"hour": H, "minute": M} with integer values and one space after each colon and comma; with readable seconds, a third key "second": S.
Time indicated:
{"hour": 21, "minute": 42, "second": 58}
